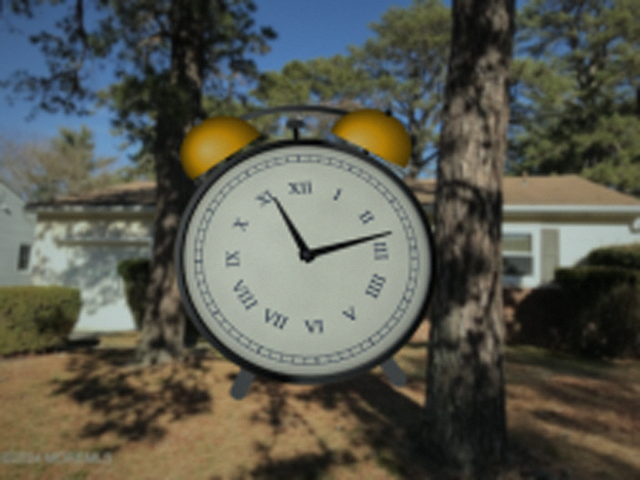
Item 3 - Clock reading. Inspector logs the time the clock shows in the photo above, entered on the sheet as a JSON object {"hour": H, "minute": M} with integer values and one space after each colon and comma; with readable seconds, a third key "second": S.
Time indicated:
{"hour": 11, "minute": 13}
